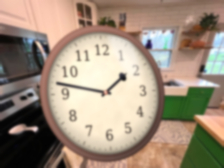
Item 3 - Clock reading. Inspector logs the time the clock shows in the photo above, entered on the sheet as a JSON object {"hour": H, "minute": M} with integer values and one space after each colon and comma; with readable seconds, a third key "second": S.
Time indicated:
{"hour": 1, "minute": 47}
